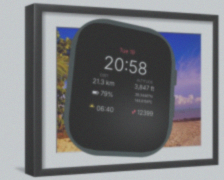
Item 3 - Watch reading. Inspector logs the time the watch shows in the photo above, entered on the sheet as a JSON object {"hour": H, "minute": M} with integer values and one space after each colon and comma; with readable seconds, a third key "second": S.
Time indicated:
{"hour": 20, "minute": 58}
